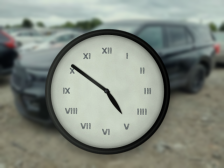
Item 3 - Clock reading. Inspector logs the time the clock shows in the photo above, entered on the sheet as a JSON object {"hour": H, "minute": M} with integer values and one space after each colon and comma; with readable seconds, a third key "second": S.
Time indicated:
{"hour": 4, "minute": 51}
